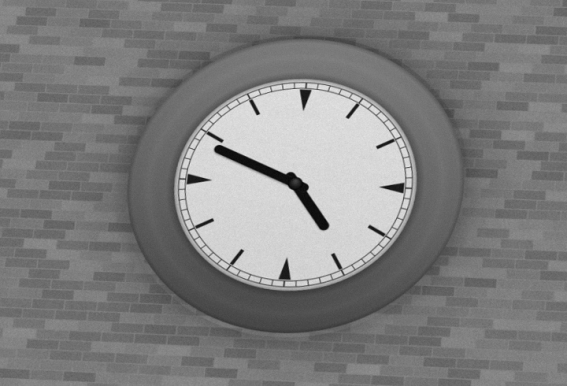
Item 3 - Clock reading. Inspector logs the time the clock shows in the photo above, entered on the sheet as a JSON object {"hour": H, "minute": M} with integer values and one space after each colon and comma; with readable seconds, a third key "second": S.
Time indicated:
{"hour": 4, "minute": 49}
